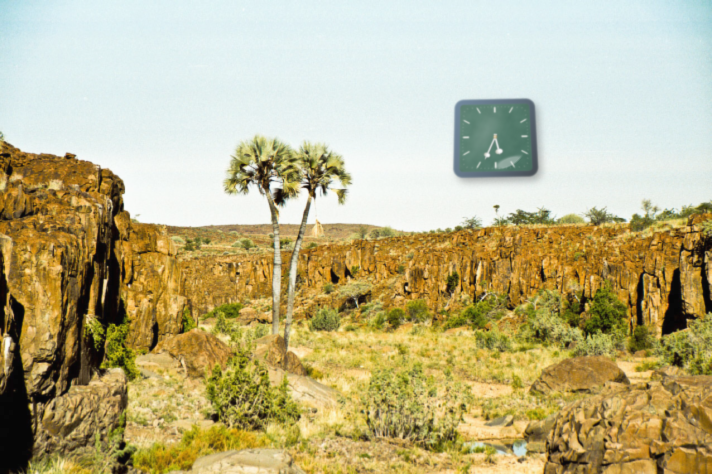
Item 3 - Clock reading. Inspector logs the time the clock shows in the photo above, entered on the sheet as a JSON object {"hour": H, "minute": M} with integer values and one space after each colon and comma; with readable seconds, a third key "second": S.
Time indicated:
{"hour": 5, "minute": 34}
